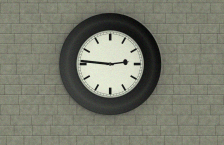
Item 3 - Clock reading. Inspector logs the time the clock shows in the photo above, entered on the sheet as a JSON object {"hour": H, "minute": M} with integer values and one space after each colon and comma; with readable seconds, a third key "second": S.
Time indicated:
{"hour": 2, "minute": 46}
